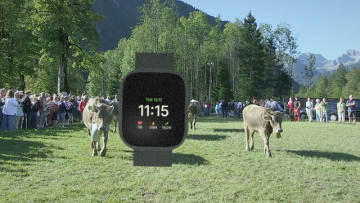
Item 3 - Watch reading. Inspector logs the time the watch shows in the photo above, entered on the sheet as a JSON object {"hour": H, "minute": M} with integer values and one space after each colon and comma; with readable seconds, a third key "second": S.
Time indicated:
{"hour": 11, "minute": 15}
